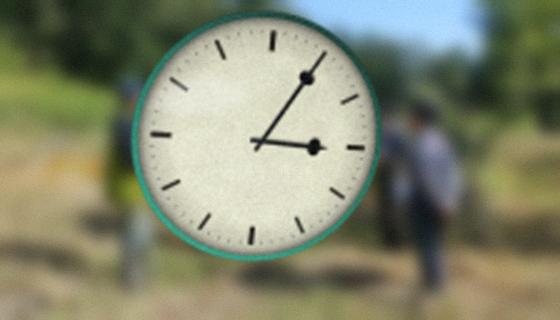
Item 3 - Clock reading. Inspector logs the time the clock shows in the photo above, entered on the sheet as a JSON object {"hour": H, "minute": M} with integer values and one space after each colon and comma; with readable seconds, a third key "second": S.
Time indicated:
{"hour": 3, "minute": 5}
